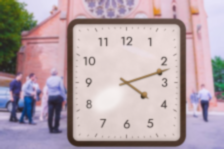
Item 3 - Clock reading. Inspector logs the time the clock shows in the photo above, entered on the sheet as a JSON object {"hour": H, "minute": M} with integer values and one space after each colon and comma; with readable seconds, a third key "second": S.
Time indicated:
{"hour": 4, "minute": 12}
